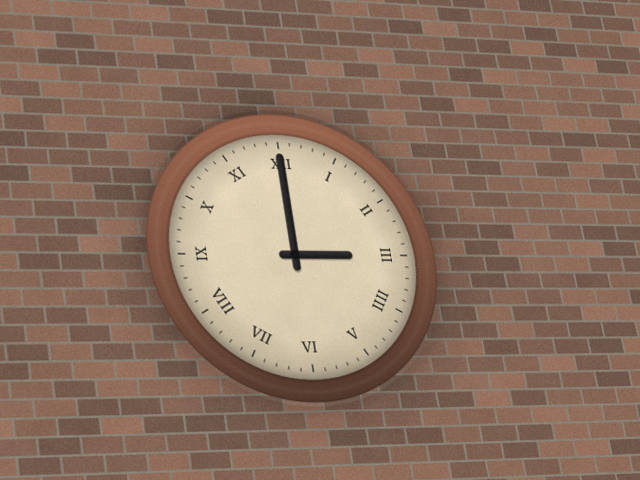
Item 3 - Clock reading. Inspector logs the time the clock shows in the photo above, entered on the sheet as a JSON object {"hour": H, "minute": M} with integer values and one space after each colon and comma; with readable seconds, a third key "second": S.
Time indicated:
{"hour": 3, "minute": 0}
